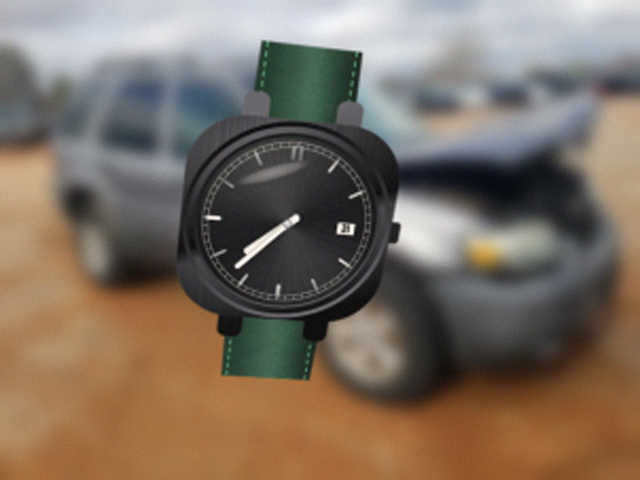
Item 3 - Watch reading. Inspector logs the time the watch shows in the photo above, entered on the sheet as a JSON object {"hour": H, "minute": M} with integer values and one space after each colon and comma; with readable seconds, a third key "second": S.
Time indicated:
{"hour": 7, "minute": 37}
